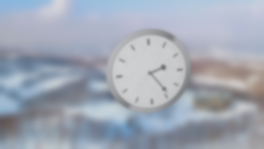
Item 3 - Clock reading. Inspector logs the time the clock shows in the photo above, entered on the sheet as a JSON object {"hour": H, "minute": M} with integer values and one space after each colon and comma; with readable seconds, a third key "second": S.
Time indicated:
{"hour": 2, "minute": 24}
